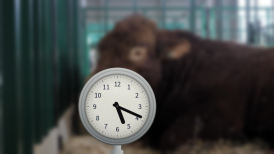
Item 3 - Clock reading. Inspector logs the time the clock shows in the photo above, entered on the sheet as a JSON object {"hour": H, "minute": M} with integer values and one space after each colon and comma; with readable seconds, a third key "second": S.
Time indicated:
{"hour": 5, "minute": 19}
